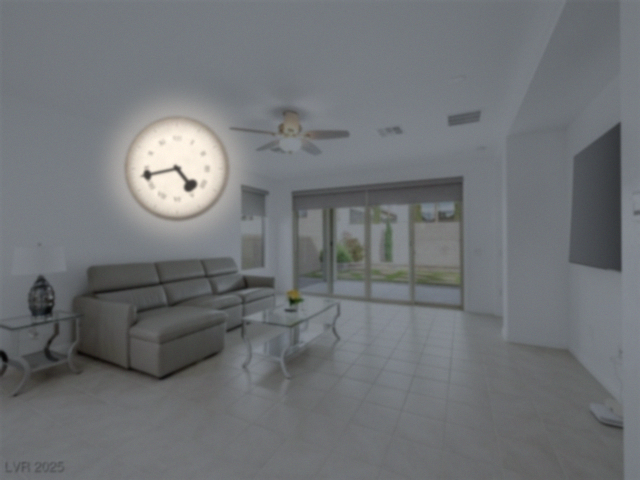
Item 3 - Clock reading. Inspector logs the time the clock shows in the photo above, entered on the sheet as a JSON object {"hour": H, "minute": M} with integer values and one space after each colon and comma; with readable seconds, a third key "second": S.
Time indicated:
{"hour": 4, "minute": 43}
